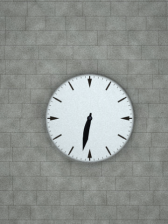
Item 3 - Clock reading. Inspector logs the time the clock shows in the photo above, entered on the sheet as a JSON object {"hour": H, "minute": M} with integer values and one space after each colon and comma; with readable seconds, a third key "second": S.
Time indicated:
{"hour": 6, "minute": 32}
